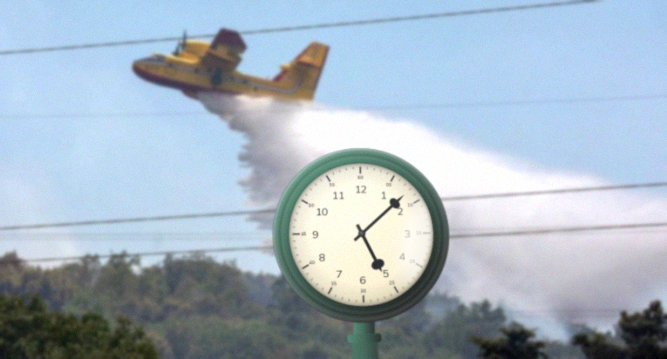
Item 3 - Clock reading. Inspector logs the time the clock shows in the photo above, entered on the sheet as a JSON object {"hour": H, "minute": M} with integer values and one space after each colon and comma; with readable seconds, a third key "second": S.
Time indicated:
{"hour": 5, "minute": 8}
